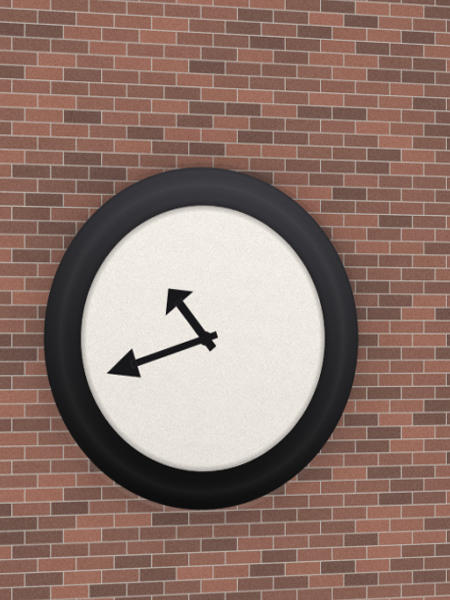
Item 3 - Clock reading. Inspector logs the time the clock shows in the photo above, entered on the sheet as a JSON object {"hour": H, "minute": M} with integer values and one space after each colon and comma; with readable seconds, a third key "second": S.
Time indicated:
{"hour": 10, "minute": 42}
